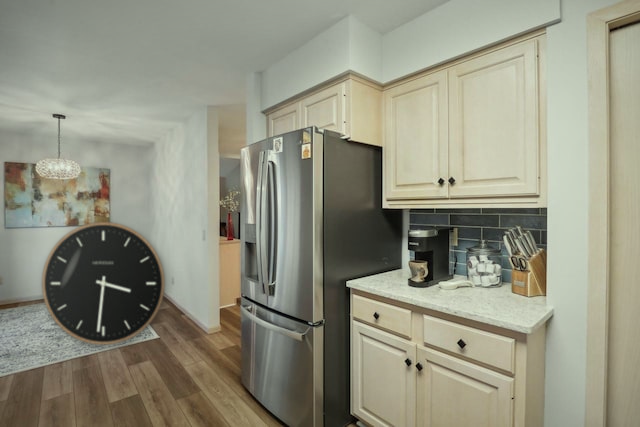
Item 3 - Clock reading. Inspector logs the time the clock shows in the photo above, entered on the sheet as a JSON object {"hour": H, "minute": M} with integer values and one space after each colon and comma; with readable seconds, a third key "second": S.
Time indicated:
{"hour": 3, "minute": 31}
